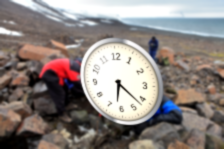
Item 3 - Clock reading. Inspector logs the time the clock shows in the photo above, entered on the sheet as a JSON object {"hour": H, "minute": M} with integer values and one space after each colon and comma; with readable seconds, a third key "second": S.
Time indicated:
{"hour": 6, "minute": 22}
